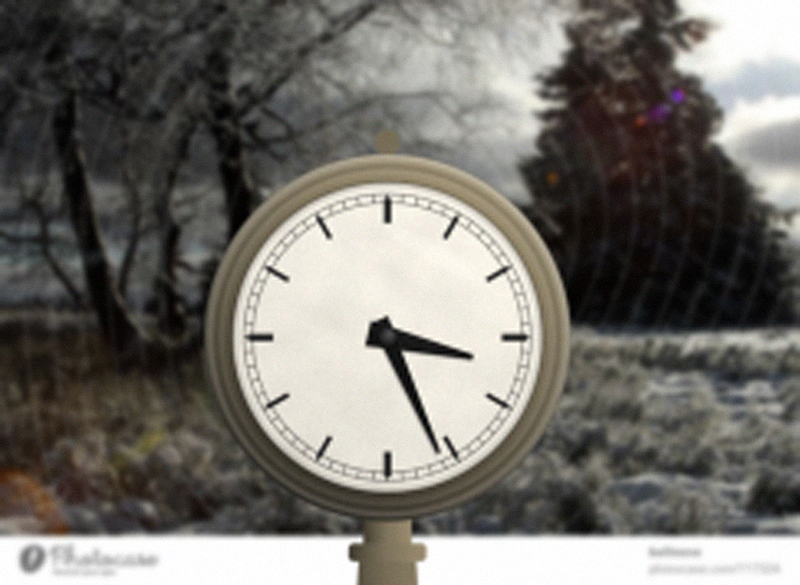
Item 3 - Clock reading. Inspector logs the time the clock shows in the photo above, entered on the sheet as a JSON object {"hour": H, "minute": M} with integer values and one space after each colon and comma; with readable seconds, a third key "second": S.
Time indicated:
{"hour": 3, "minute": 26}
